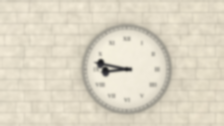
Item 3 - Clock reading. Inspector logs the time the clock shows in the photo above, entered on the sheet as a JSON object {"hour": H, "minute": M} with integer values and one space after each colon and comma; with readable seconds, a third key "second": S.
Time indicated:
{"hour": 8, "minute": 47}
